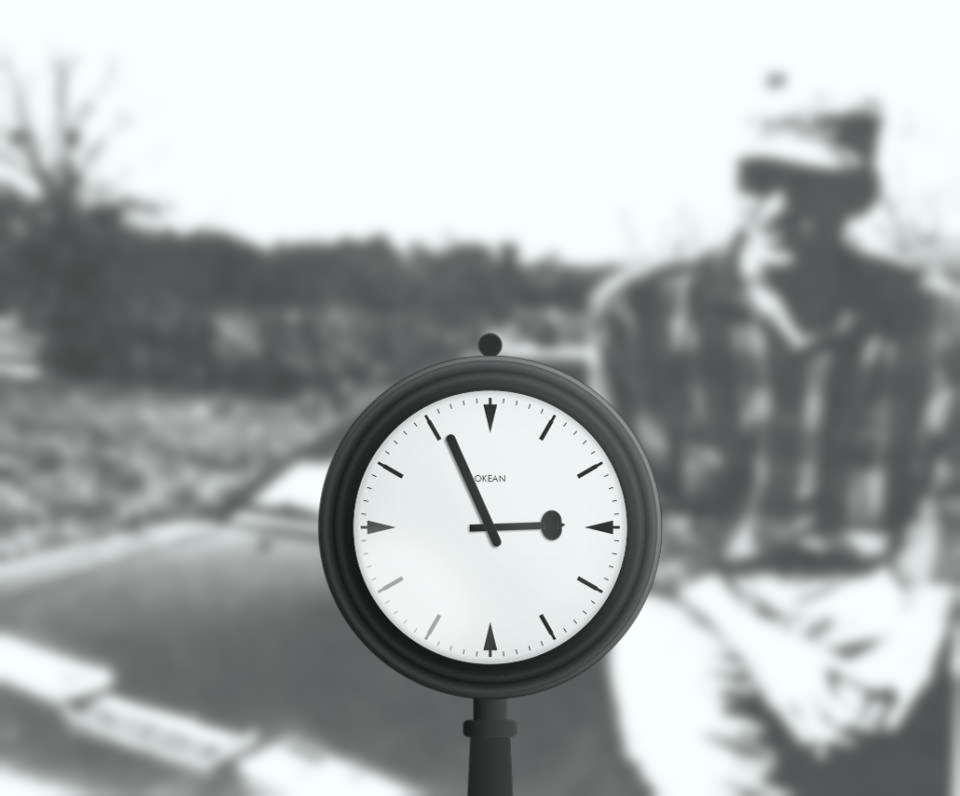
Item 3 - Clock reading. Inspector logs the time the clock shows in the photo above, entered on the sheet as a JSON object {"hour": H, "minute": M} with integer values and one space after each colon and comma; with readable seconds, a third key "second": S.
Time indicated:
{"hour": 2, "minute": 56}
